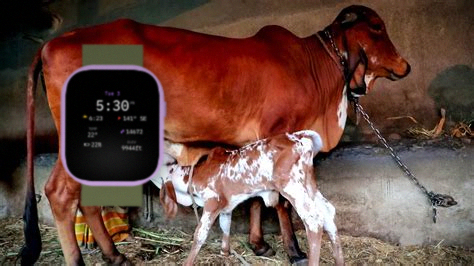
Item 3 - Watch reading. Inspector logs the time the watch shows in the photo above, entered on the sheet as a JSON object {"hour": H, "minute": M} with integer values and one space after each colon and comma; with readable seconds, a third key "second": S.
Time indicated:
{"hour": 5, "minute": 30}
